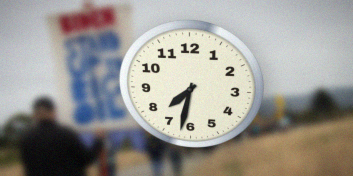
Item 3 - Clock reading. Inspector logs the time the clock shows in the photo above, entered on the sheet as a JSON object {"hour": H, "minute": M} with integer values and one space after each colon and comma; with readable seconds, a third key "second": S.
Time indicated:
{"hour": 7, "minute": 32}
